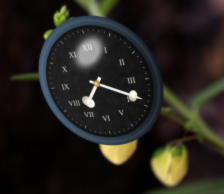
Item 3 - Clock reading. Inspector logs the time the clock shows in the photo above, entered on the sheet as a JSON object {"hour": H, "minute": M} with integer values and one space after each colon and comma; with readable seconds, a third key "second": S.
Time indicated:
{"hour": 7, "minute": 19}
